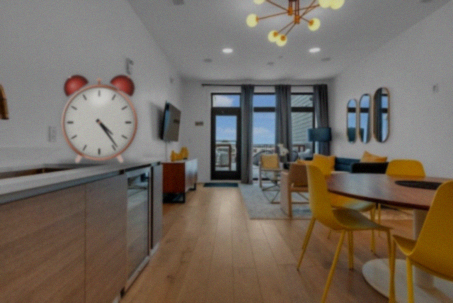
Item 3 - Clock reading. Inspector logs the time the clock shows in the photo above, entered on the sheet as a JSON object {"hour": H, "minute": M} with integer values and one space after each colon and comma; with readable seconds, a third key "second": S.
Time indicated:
{"hour": 4, "minute": 24}
